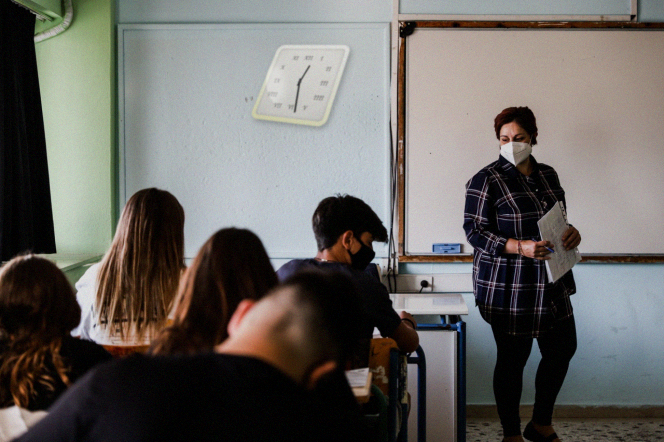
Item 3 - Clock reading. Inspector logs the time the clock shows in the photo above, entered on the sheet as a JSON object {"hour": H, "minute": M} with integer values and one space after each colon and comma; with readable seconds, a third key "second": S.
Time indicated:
{"hour": 12, "minute": 28}
